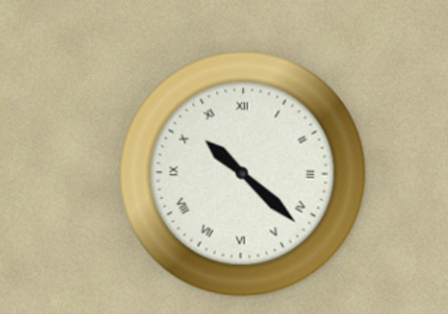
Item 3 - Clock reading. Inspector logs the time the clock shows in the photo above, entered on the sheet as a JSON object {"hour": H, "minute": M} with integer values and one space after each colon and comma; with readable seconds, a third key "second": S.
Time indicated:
{"hour": 10, "minute": 22}
